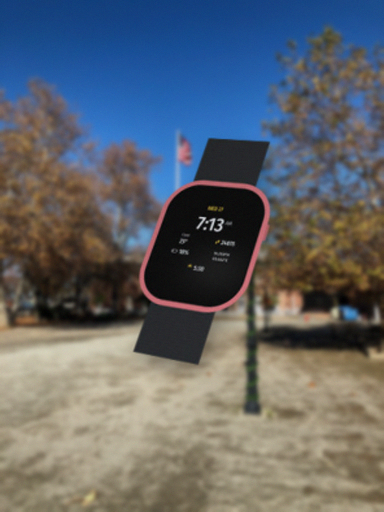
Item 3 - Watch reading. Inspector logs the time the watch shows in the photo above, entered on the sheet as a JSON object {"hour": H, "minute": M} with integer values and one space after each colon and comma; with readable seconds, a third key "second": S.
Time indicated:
{"hour": 7, "minute": 13}
